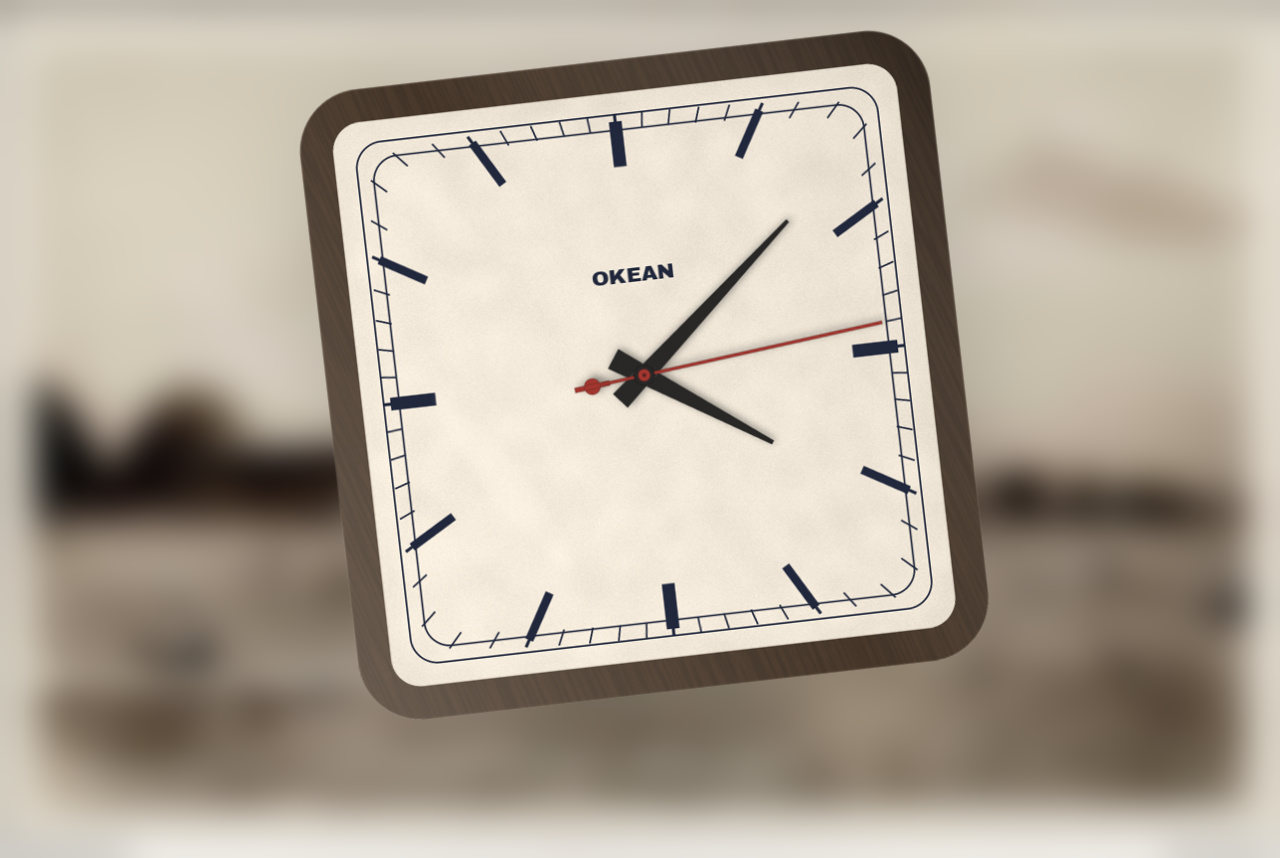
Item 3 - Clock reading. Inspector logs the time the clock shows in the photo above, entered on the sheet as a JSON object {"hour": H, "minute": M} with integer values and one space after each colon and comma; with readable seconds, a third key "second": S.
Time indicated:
{"hour": 4, "minute": 8, "second": 14}
